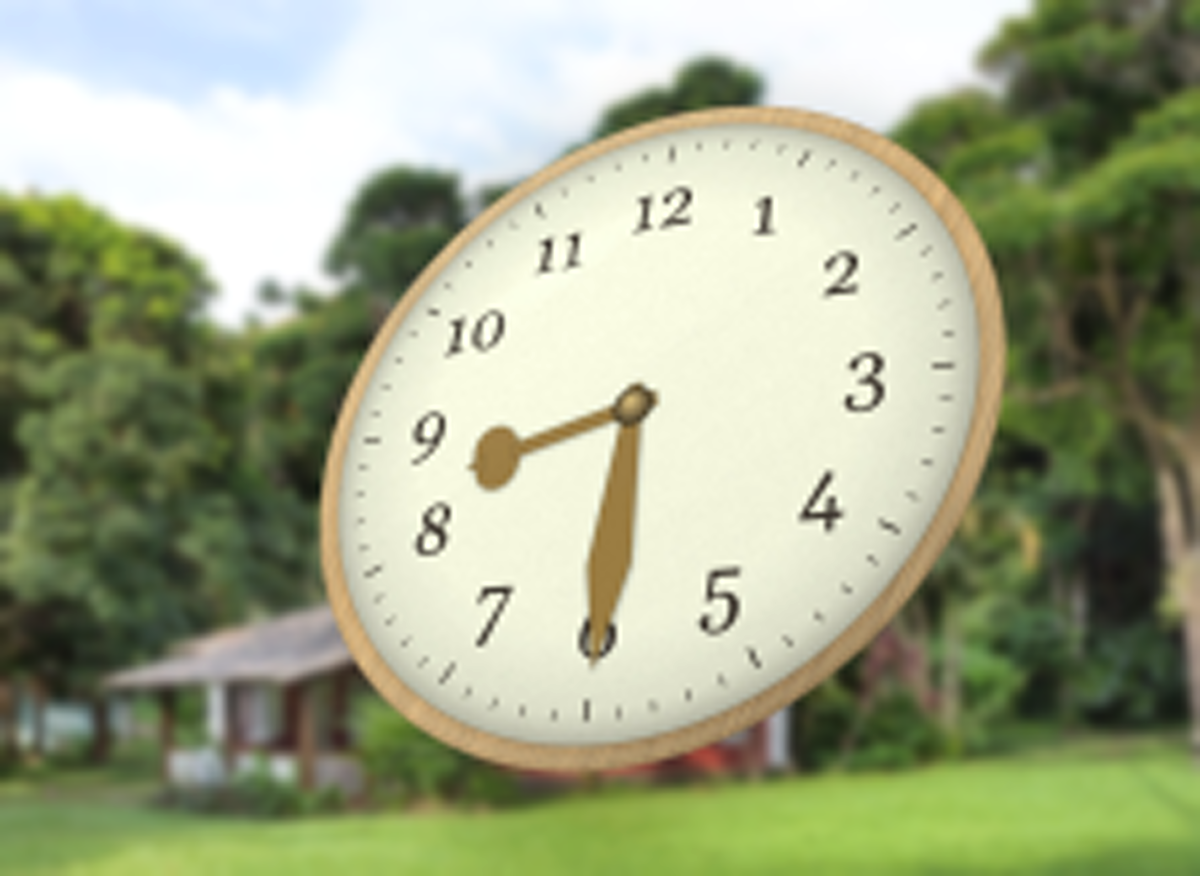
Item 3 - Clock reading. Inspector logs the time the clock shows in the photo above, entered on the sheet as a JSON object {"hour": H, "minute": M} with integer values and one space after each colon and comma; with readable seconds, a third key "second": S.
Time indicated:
{"hour": 8, "minute": 30}
